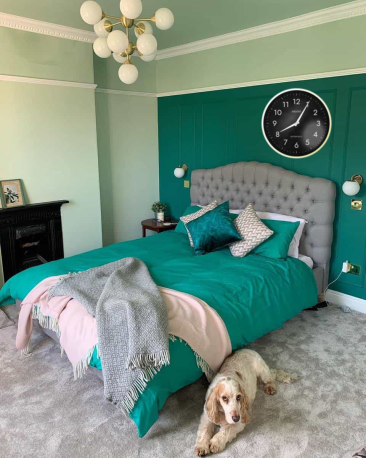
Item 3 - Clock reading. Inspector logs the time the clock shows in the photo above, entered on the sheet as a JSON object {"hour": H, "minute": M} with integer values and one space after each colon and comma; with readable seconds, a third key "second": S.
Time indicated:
{"hour": 8, "minute": 5}
